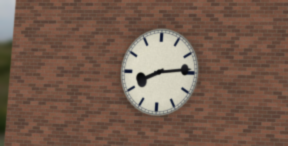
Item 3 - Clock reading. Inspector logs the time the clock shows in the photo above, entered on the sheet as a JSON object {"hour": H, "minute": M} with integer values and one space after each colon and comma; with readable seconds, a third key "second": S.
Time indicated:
{"hour": 8, "minute": 14}
